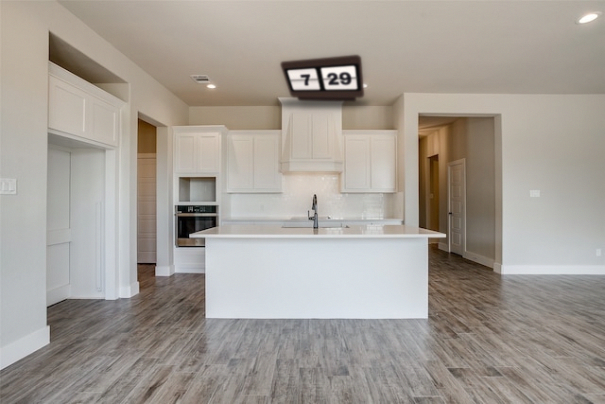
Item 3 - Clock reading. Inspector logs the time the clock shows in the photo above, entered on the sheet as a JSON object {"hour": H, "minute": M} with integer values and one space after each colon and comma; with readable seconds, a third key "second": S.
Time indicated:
{"hour": 7, "minute": 29}
